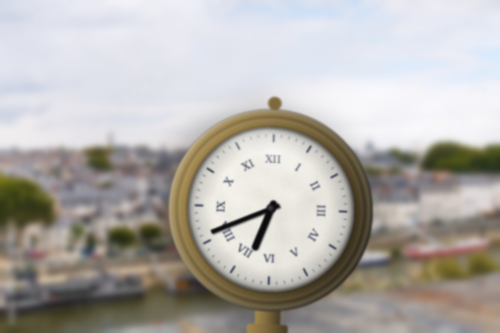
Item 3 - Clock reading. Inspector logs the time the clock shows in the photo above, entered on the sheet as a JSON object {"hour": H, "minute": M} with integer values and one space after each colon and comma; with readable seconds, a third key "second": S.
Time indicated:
{"hour": 6, "minute": 41}
